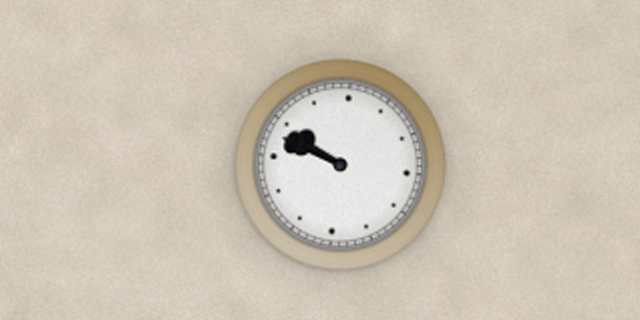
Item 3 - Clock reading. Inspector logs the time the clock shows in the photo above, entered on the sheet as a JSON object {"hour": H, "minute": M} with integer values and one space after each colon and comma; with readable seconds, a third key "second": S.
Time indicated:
{"hour": 9, "minute": 48}
